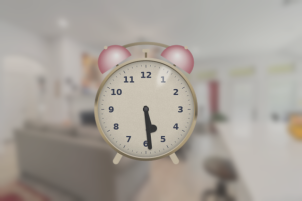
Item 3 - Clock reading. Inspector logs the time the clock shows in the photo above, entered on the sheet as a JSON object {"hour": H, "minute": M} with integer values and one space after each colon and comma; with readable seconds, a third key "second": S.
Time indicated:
{"hour": 5, "minute": 29}
